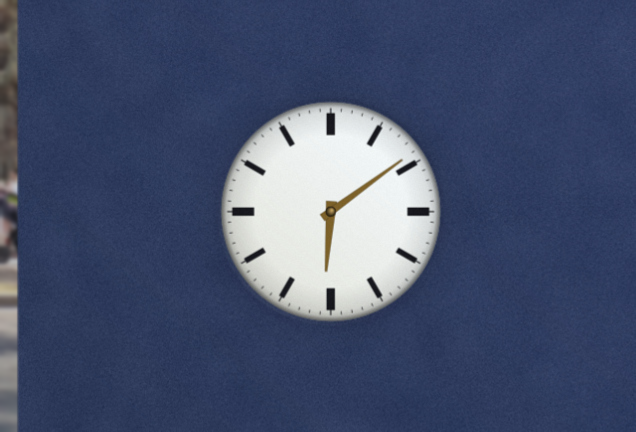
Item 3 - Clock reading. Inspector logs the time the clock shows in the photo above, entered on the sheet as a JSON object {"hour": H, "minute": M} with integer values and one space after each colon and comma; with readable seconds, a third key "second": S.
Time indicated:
{"hour": 6, "minute": 9}
